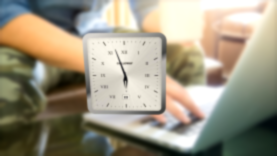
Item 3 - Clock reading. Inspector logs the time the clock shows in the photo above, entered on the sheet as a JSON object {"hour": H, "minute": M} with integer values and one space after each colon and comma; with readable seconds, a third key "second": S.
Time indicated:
{"hour": 5, "minute": 57}
